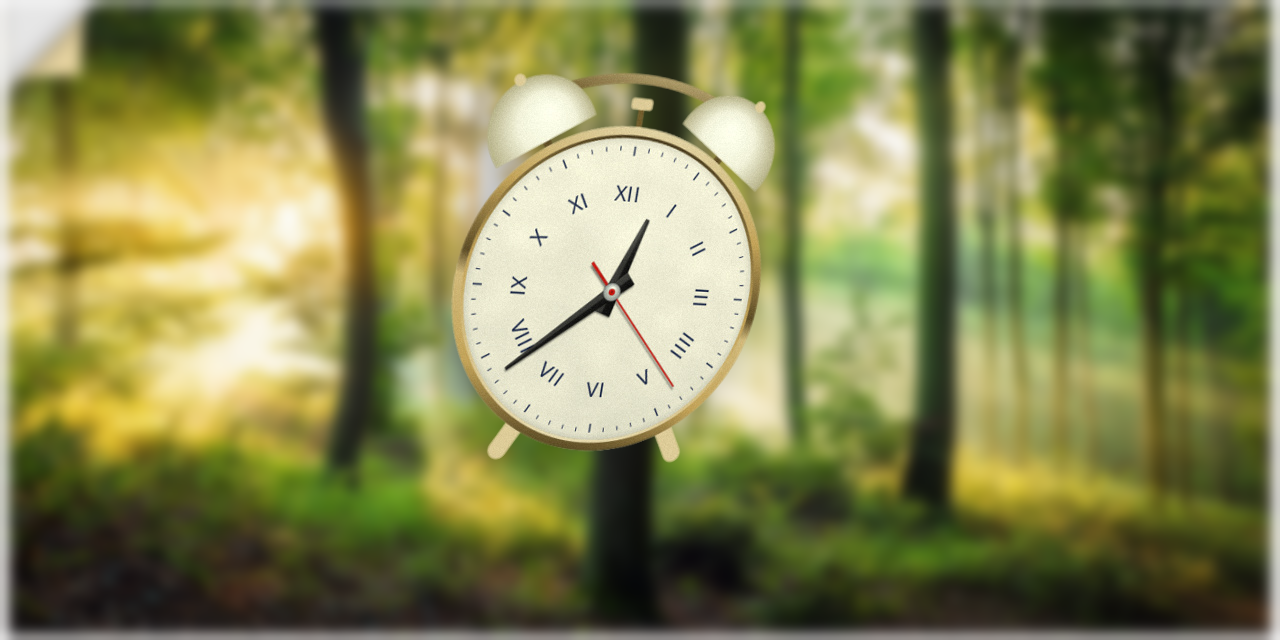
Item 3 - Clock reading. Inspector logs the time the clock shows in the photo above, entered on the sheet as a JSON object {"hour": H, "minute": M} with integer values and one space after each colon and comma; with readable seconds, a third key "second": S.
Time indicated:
{"hour": 12, "minute": 38, "second": 23}
